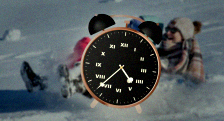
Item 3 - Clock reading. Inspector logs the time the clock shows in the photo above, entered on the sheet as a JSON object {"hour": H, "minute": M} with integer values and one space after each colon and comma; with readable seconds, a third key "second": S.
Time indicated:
{"hour": 4, "minute": 37}
